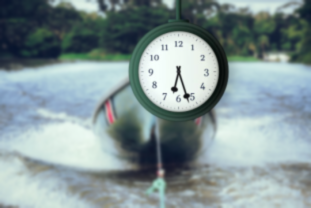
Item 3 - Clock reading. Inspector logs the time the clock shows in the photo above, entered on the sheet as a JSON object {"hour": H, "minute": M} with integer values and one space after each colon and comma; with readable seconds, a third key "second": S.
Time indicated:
{"hour": 6, "minute": 27}
